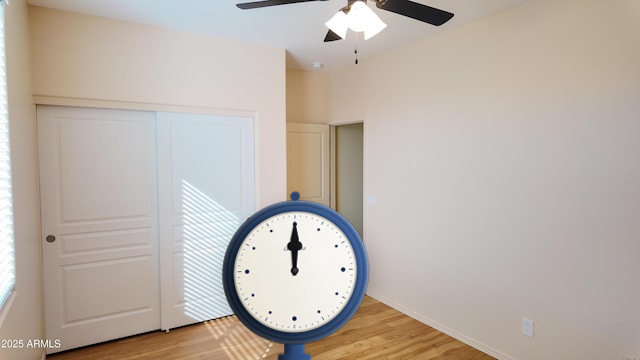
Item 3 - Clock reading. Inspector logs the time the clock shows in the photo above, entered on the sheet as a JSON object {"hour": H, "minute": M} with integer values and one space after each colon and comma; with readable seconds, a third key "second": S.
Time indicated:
{"hour": 12, "minute": 0}
